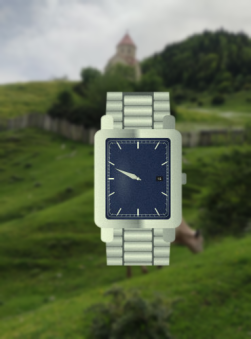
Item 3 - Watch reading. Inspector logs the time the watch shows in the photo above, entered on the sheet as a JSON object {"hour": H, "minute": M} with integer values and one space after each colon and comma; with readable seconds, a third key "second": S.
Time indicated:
{"hour": 9, "minute": 49}
